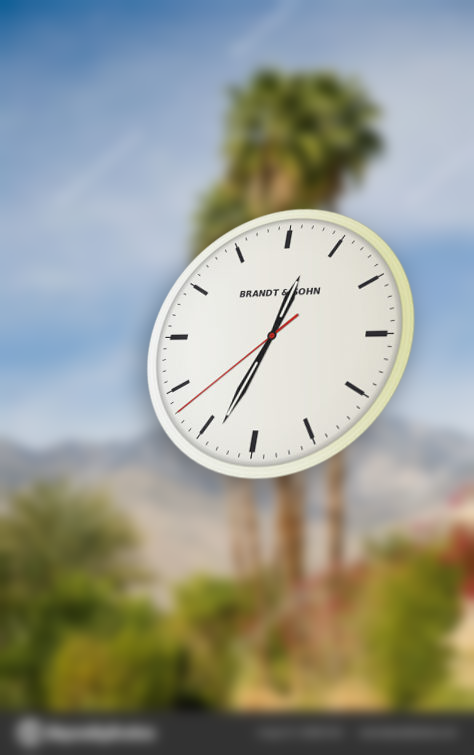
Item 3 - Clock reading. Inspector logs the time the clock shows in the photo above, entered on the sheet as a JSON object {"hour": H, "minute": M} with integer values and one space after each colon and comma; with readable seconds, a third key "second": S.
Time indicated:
{"hour": 12, "minute": 33, "second": 38}
